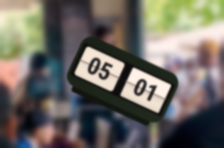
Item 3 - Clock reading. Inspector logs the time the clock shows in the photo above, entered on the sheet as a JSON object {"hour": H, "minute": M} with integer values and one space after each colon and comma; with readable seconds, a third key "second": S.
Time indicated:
{"hour": 5, "minute": 1}
